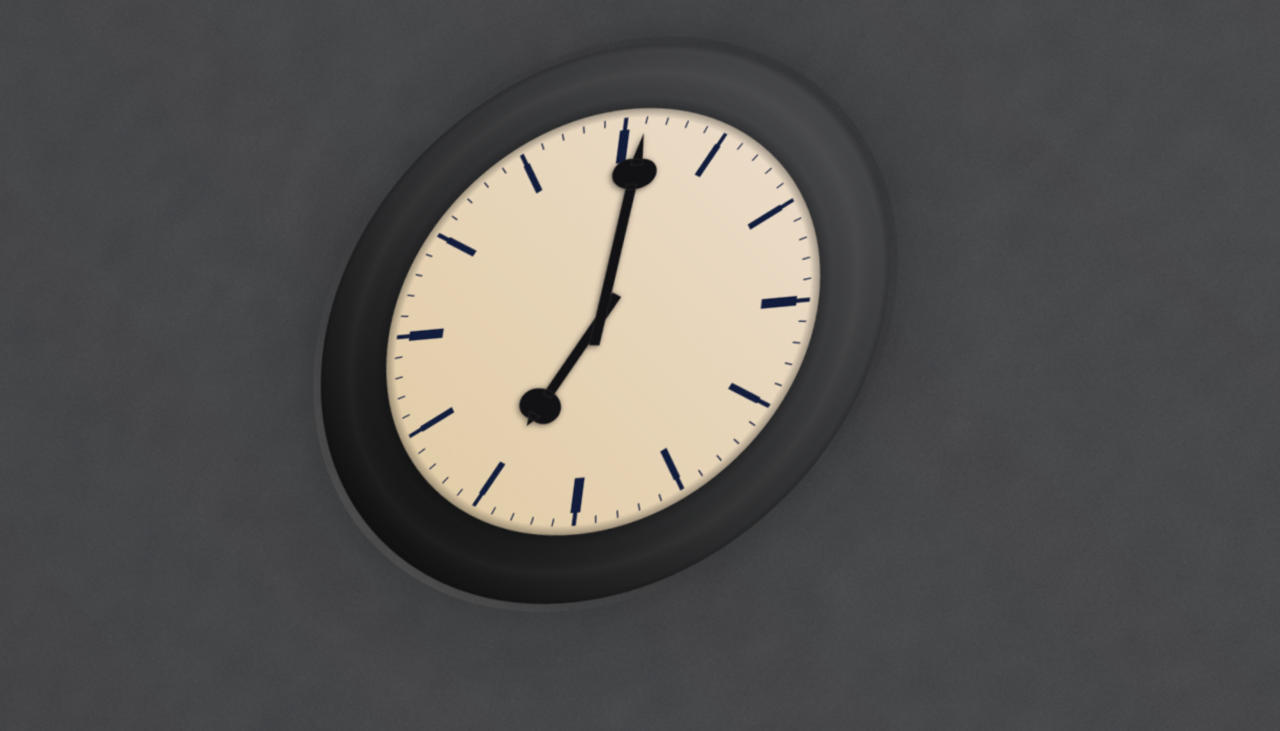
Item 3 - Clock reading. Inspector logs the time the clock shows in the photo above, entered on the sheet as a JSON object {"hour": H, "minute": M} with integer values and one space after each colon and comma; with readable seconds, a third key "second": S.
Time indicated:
{"hour": 7, "minute": 1}
